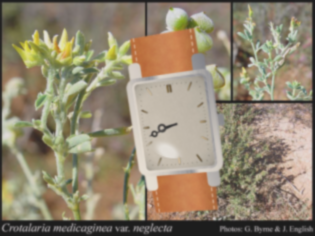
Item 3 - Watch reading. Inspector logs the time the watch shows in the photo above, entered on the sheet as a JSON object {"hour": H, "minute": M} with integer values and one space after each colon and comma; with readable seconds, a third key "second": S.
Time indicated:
{"hour": 8, "minute": 42}
